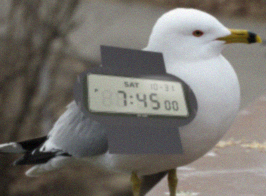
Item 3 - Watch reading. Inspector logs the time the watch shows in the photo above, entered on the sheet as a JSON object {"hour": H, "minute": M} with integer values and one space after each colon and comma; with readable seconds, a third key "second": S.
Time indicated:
{"hour": 7, "minute": 45, "second": 0}
